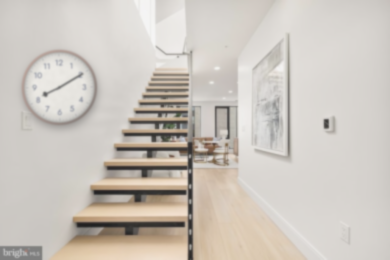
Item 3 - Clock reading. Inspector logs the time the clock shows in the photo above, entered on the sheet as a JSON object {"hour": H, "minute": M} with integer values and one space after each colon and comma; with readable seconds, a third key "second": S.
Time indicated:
{"hour": 8, "minute": 10}
